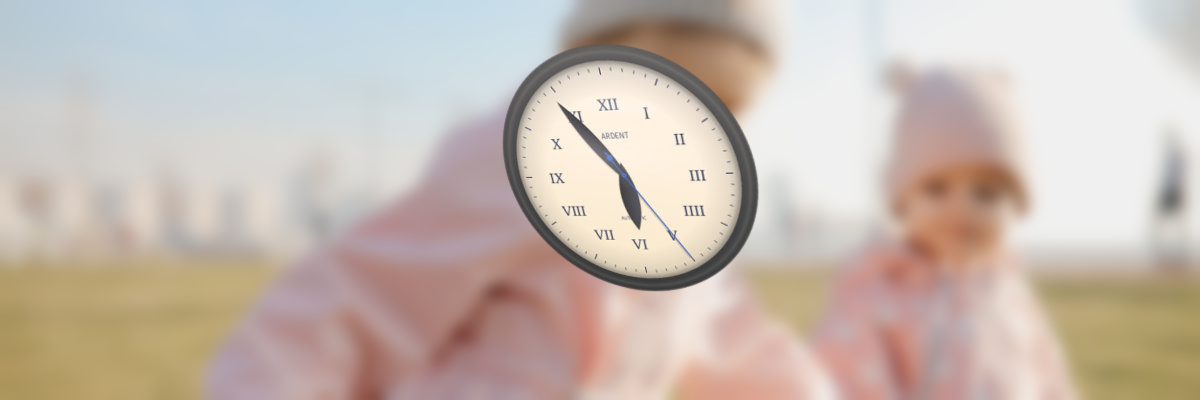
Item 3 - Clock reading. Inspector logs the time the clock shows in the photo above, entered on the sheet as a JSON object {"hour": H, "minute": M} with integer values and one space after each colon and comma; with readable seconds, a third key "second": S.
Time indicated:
{"hour": 5, "minute": 54, "second": 25}
